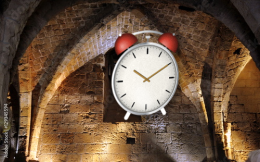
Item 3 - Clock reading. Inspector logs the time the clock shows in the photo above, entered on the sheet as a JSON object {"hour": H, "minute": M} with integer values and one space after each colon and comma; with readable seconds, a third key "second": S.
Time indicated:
{"hour": 10, "minute": 10}
